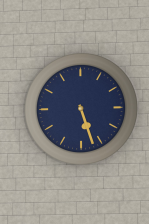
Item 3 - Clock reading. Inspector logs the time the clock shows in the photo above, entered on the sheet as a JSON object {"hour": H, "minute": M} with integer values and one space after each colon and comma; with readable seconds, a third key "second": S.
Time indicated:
{"hour": 5, "minute": 27}
